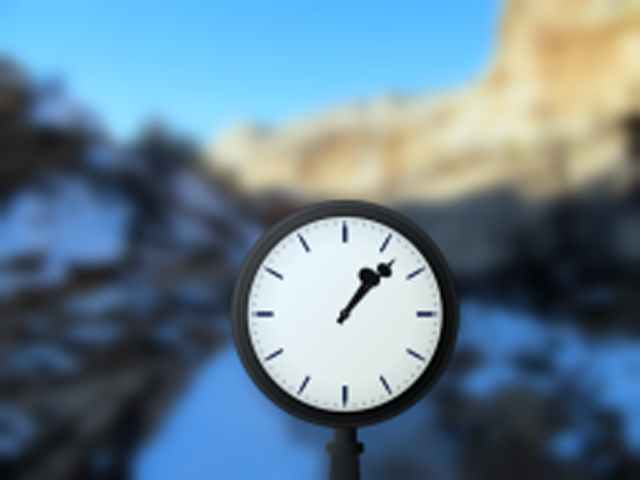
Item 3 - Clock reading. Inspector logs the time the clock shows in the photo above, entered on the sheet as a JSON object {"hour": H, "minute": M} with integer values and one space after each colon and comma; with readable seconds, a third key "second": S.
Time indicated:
{"hour": 1, "minute": 7}
